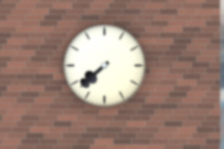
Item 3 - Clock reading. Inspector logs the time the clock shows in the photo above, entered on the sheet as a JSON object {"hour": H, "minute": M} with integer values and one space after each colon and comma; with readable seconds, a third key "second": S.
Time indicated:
{"hour": 7, "minute": 38}
